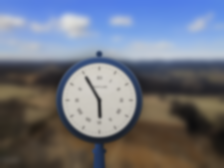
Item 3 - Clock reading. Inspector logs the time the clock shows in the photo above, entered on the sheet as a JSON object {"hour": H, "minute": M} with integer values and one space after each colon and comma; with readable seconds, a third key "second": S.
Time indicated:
{"hour": 5, "minute": 55}
